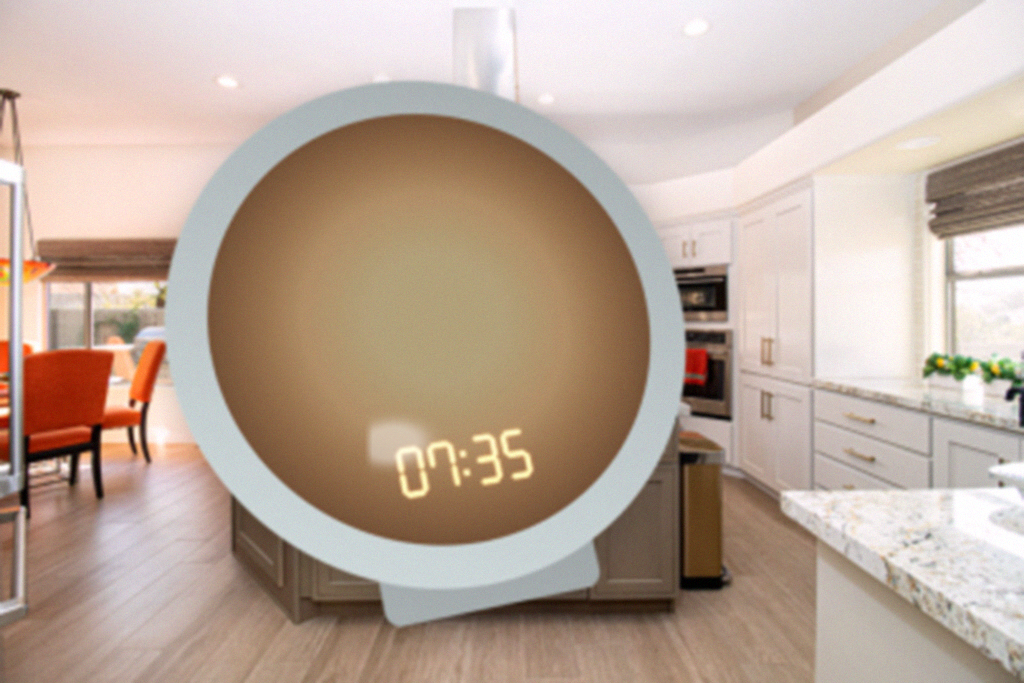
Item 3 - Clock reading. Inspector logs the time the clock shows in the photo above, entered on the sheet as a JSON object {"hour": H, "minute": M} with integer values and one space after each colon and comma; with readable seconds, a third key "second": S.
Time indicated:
{"hour": 7, "minute": 35}
